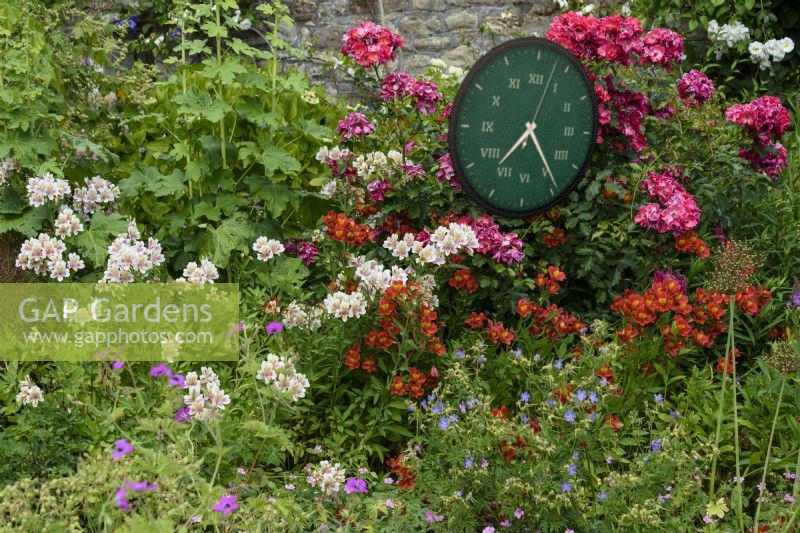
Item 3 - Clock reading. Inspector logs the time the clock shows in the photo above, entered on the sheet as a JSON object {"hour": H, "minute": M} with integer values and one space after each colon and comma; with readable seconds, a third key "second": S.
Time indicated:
{"hour": 7, "minute": 24, "second": 3}
